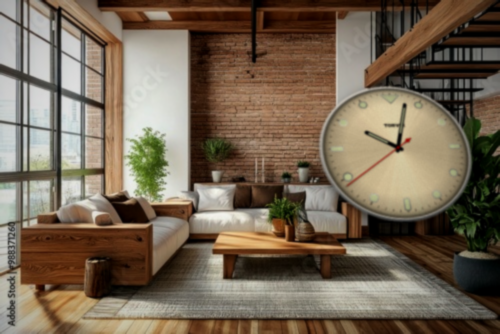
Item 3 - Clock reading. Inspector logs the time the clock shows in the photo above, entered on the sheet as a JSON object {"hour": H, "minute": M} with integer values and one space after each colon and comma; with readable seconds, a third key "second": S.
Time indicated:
{"hour": 10, "minute": 2, "second": 39}
